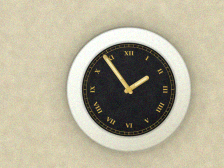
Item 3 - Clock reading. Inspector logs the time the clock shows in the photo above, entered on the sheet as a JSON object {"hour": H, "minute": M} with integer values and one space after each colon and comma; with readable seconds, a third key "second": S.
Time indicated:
{"hour": 1, "minute": 54}
